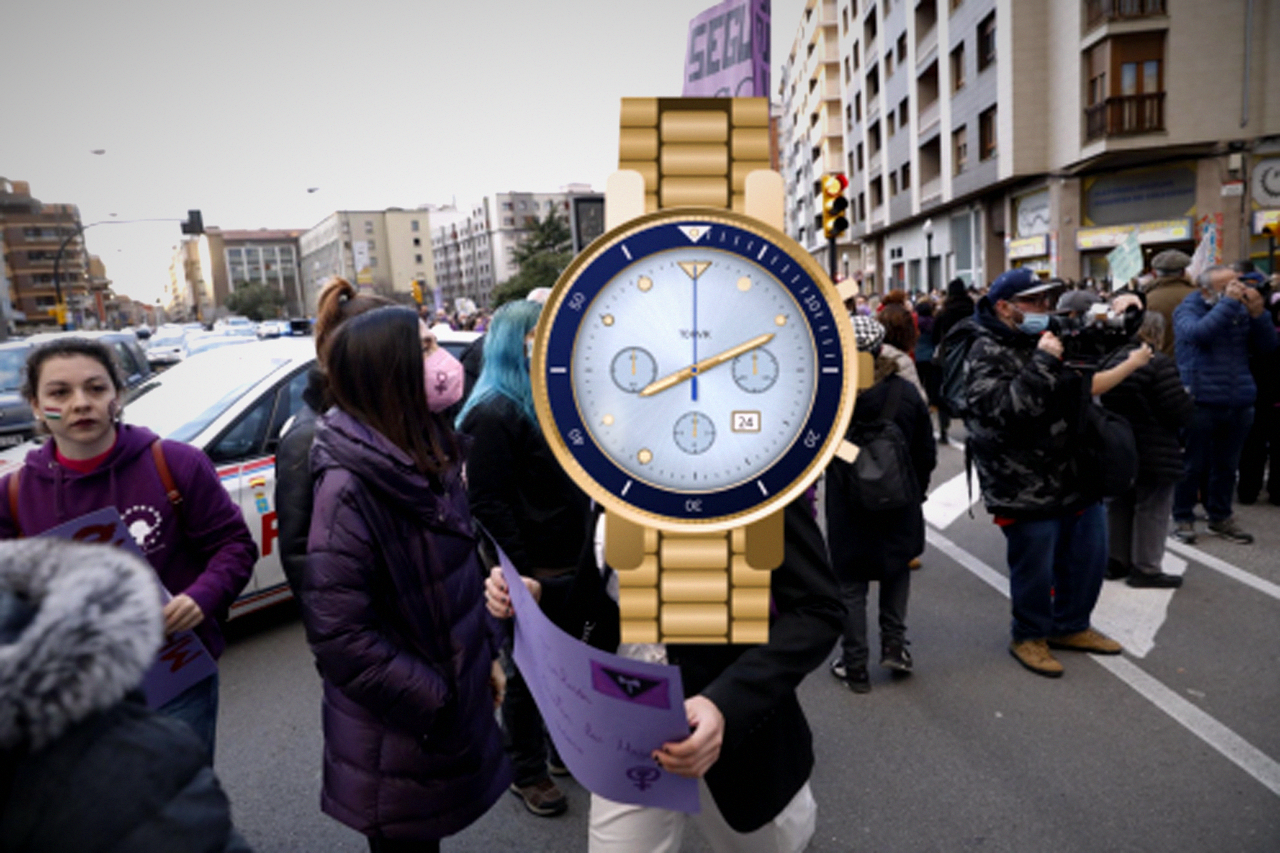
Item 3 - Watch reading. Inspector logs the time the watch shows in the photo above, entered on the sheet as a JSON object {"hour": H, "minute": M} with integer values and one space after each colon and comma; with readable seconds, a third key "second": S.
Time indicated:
{"hour": 8, "minute": 11}
